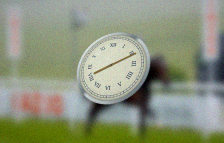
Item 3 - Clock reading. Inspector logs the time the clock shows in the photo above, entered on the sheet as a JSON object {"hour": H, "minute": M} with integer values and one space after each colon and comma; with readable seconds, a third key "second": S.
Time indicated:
{"hour": 8, "minute": 11}
